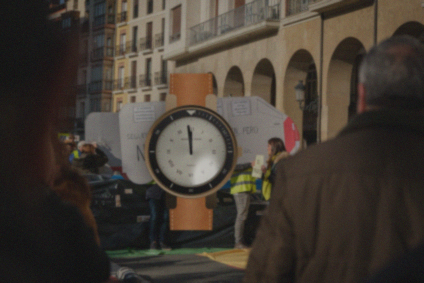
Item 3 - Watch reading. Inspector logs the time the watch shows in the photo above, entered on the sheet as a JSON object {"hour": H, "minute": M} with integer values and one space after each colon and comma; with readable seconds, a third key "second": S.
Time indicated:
{"hour": 11, "minute": 59}
